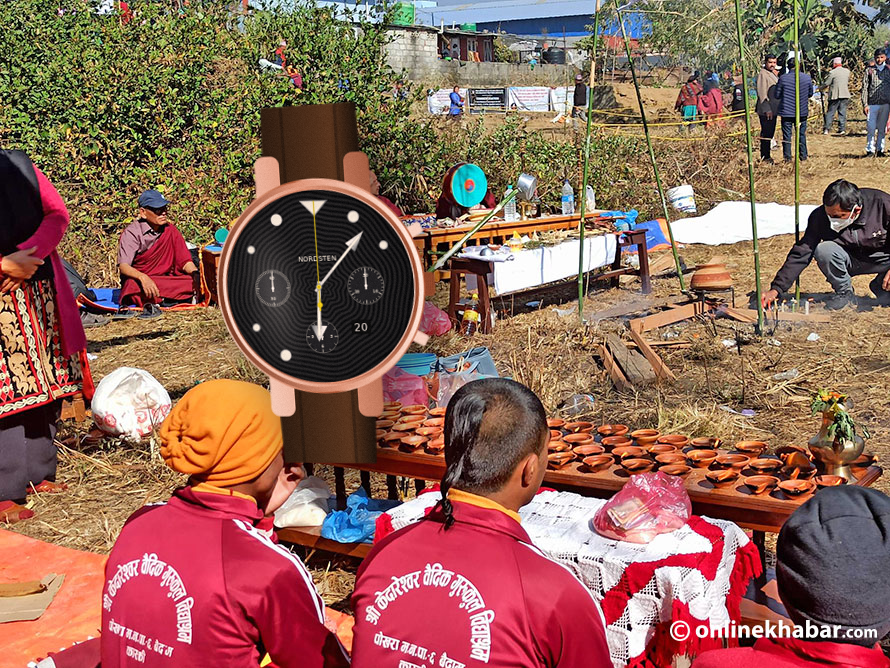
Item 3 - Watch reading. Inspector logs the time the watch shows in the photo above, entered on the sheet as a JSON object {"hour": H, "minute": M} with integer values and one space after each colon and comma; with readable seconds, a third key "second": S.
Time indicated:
{"hour": 6, "minute": 7}
